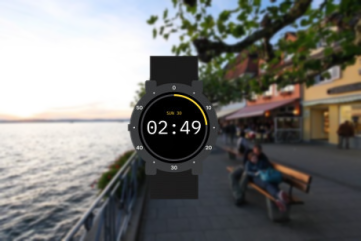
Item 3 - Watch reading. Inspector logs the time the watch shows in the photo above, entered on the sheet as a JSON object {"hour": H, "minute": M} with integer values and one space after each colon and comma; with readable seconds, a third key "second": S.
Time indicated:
{"hour": 2, "minute": 49}
